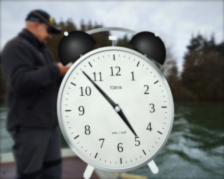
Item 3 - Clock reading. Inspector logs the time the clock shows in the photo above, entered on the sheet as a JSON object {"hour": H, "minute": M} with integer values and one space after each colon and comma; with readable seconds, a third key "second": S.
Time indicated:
{"hour": 4, "minute": 53}
